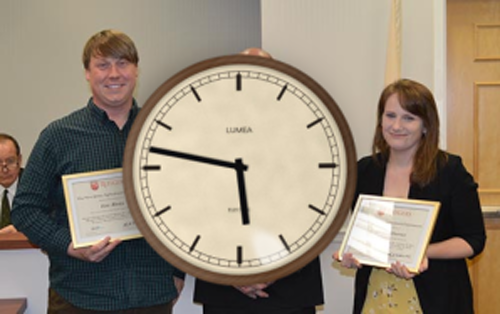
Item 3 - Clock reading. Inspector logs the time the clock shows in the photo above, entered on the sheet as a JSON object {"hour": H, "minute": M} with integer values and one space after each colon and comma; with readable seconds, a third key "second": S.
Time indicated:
{"hour": 5, "minute": 47}
